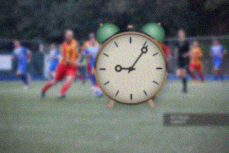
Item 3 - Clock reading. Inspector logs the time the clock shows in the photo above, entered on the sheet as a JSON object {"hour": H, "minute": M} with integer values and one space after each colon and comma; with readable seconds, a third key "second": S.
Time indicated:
{"hour": 9, "minute": 6}
